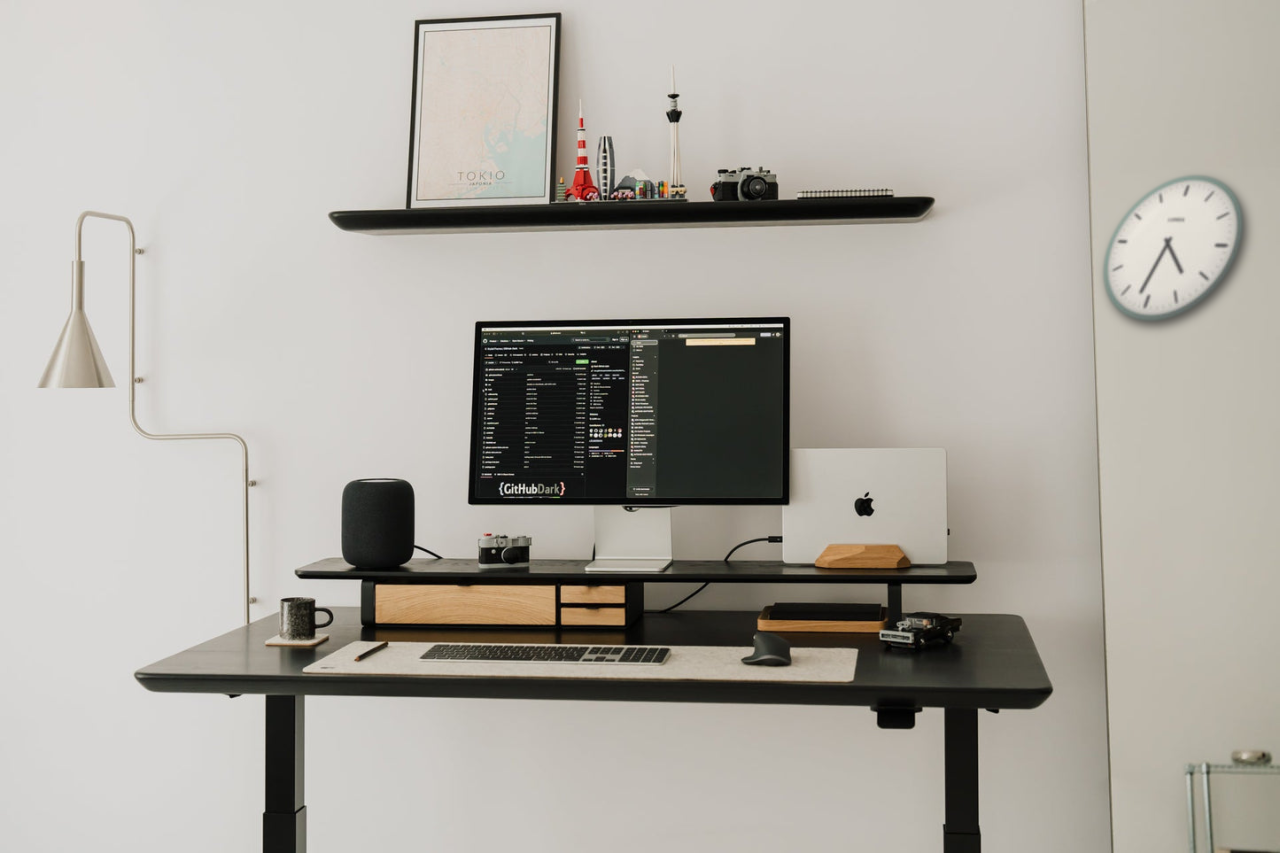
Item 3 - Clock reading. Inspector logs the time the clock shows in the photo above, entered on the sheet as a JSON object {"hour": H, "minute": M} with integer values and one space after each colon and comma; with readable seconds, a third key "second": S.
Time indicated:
{"hour": 4, "minute": 32}
